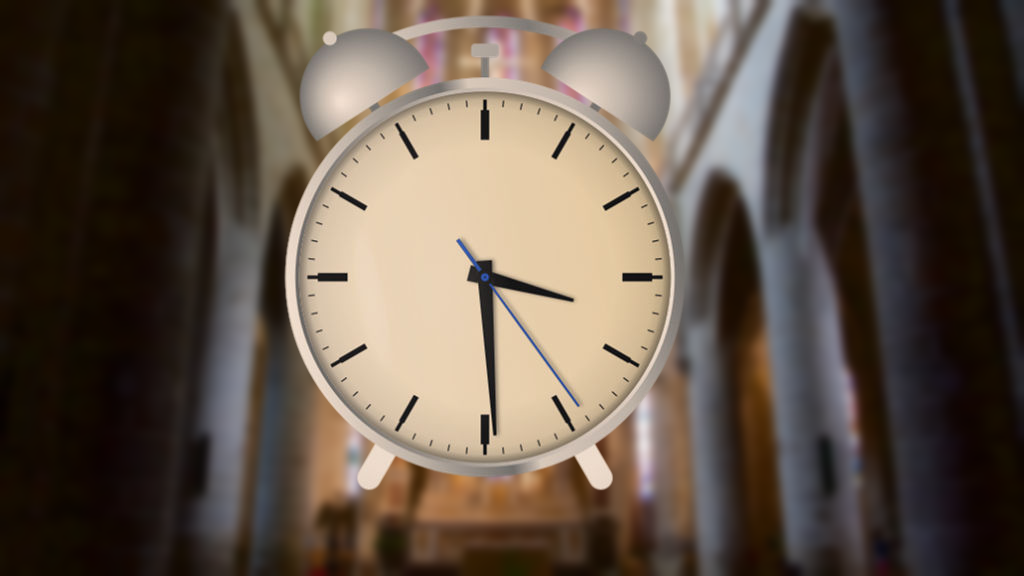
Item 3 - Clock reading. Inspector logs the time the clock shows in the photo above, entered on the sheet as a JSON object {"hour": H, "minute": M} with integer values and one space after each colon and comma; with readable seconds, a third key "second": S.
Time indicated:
{"hour": 3, "minute": 29, "second": 24}
